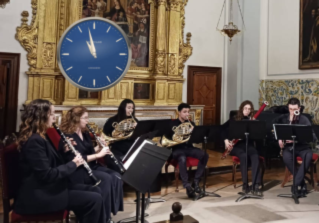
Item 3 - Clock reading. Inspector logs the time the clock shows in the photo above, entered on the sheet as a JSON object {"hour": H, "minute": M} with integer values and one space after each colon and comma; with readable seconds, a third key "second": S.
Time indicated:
{"hour": 10, "minute": 58}
